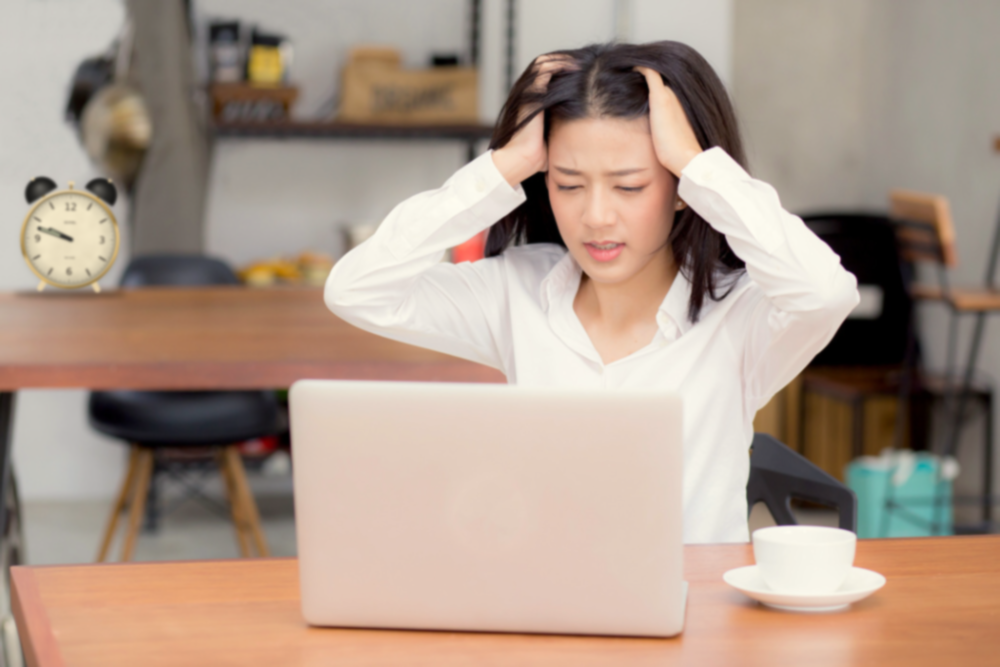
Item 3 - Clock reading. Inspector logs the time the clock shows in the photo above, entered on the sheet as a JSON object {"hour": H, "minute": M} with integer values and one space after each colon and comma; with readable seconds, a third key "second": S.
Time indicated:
{"hour": 9, "minute": 48}
